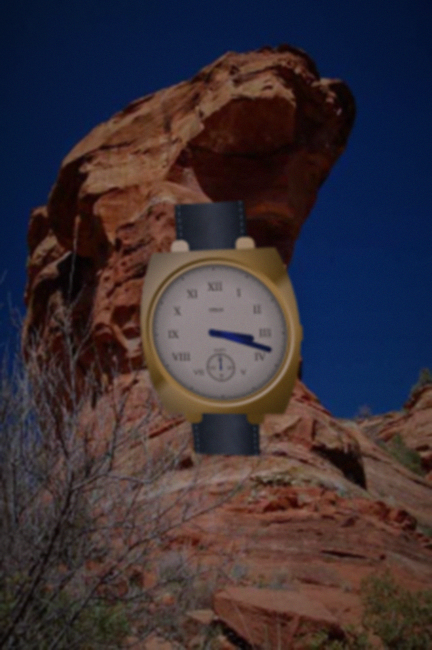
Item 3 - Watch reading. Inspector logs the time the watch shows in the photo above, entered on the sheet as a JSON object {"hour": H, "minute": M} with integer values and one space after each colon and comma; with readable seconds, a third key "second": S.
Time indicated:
{"hour": 3, "minute": 18}
